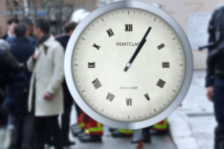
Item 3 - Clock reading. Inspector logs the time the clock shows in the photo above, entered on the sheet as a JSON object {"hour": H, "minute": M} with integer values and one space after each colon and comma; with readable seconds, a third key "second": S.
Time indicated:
{"hour": 1, "minute": 5}
